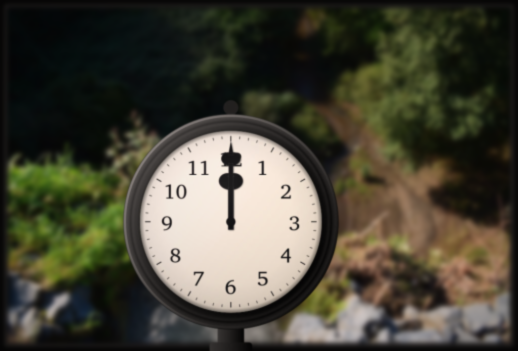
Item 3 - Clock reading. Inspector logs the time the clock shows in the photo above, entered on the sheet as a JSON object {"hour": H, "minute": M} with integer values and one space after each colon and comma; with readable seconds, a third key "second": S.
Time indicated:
{"hour": 12, "minute": 0}
